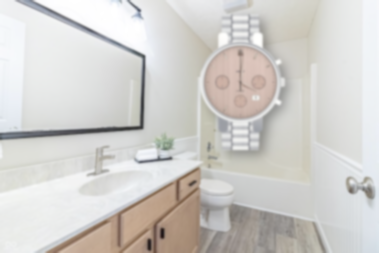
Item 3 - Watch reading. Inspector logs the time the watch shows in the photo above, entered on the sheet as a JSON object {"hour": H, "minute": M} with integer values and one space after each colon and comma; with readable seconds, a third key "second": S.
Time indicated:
{"hour": 4, "minute": 1}
